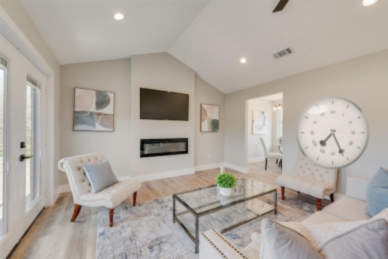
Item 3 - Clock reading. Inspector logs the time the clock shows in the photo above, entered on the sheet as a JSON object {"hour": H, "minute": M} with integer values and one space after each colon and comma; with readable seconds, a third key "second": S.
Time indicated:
{"hour": 7, "minute": 26}
